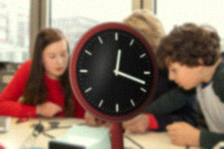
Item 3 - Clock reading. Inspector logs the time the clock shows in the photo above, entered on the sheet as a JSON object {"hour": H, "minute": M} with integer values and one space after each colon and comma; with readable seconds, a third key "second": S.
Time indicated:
{"hour": 12, "minute": 18}
